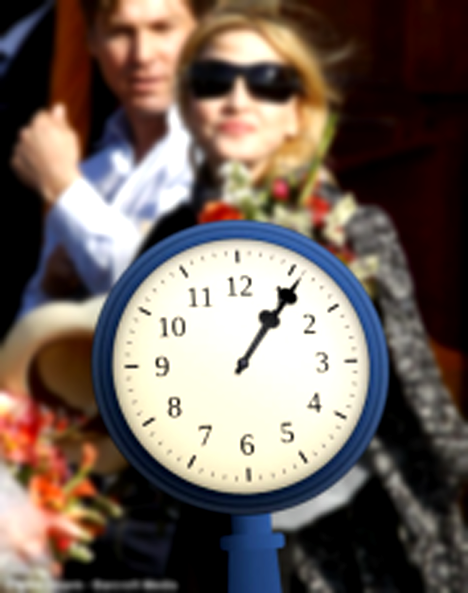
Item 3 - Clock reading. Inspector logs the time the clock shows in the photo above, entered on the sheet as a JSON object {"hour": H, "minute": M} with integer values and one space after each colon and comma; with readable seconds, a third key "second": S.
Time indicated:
{"hour": 1, "minute": 6}
